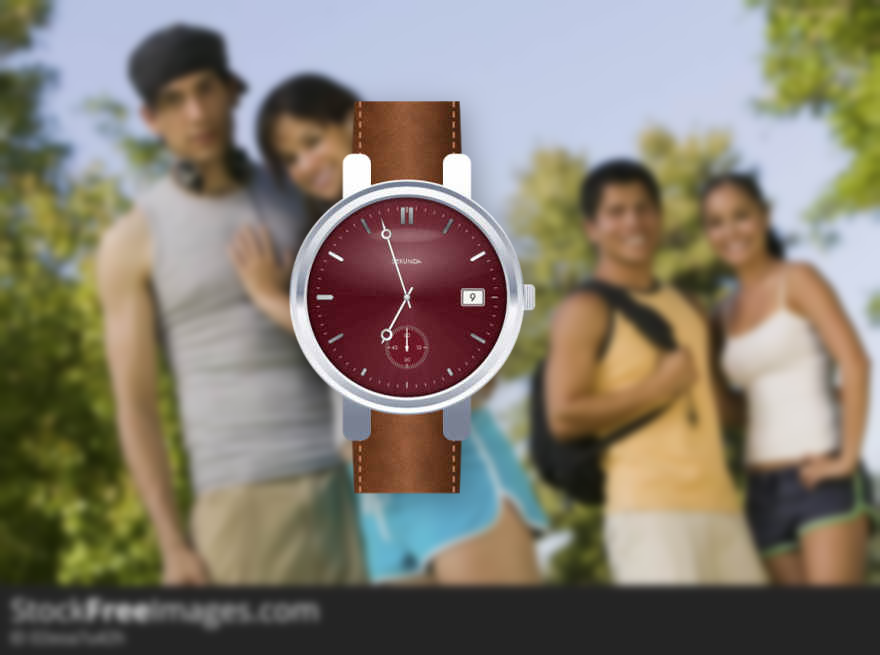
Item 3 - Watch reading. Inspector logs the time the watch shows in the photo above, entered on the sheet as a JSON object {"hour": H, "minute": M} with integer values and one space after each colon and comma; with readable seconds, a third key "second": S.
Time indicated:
{"hour": 6, "minute": 57}
